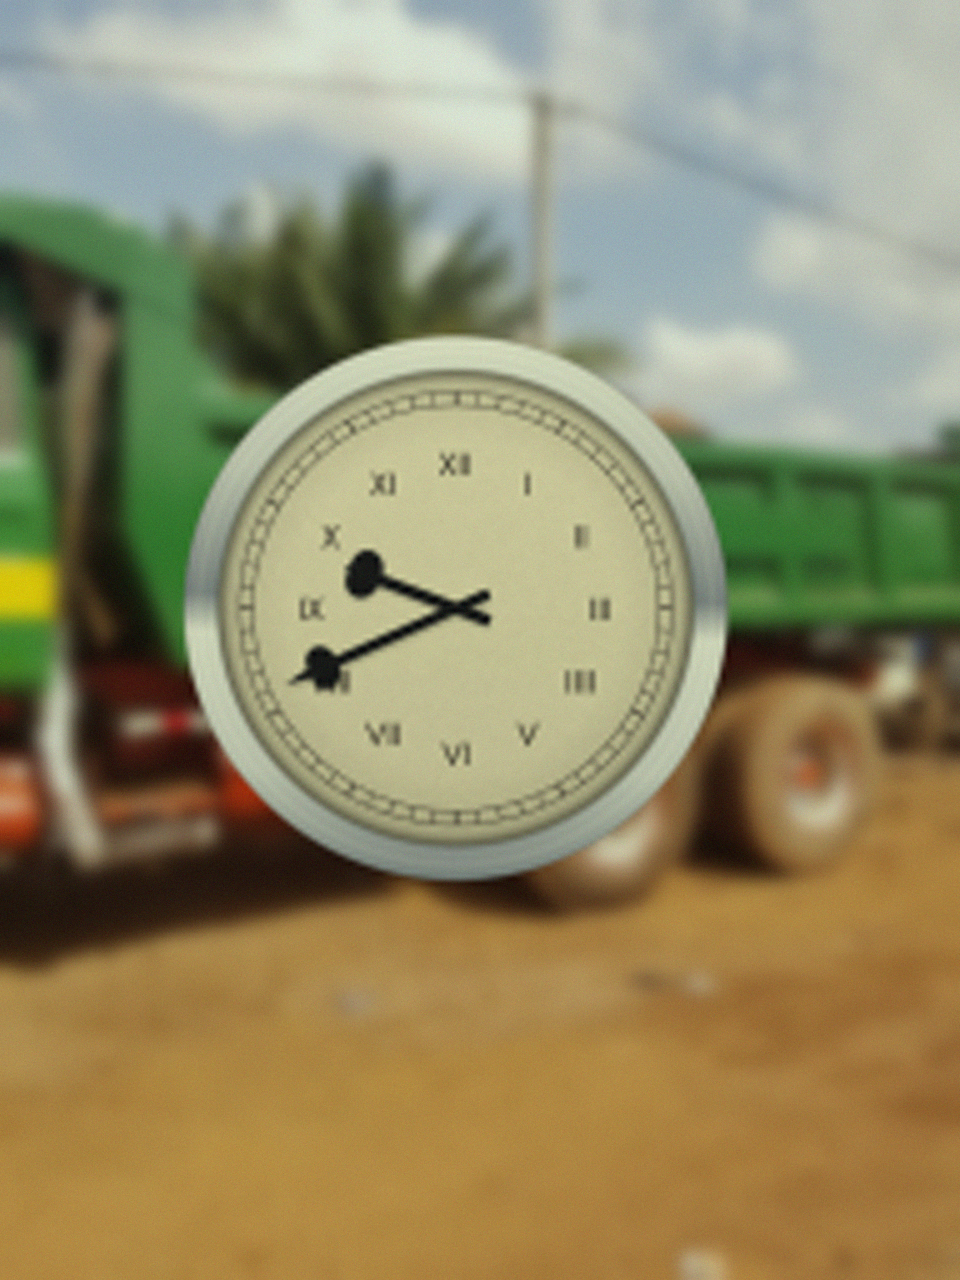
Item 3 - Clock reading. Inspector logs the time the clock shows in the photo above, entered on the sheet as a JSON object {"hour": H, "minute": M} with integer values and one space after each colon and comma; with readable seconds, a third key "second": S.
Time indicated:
{"hour": 9, "minute": 41}
